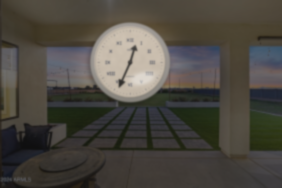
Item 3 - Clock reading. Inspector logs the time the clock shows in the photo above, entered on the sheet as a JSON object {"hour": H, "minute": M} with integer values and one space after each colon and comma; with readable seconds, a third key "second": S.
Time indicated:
{"hour": 12, "minute": 34}
